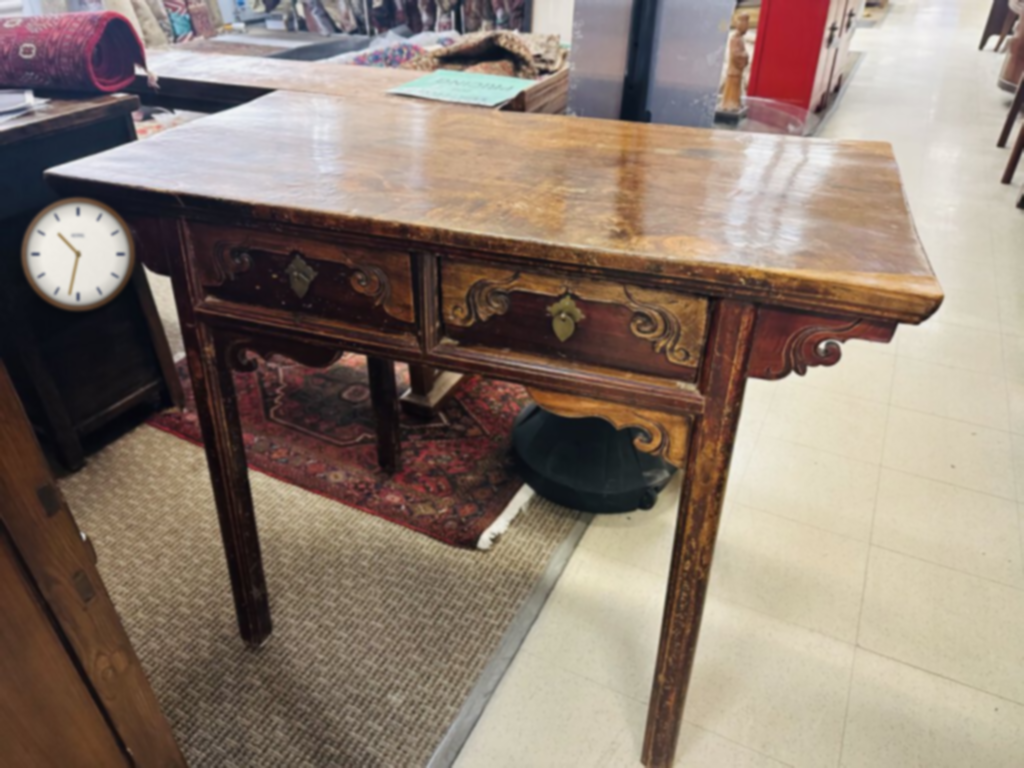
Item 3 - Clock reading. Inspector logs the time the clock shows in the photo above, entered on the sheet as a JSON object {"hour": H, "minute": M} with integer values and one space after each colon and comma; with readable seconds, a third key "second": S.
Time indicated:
{"hour": 10, "minute": 32}
